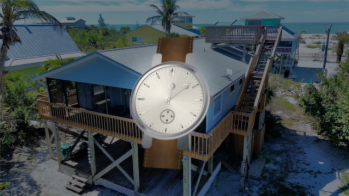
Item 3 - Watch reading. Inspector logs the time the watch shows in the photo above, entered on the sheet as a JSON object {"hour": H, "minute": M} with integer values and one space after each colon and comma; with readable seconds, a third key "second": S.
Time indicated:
{"hour": 12, "minute": 8}
